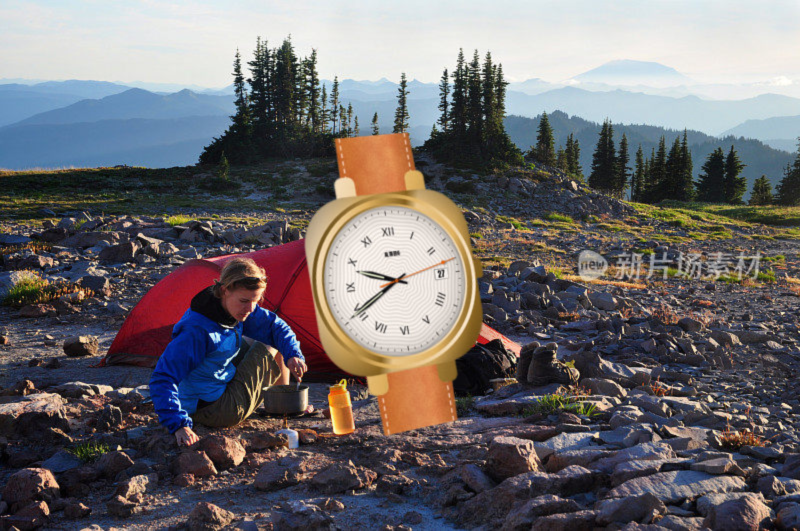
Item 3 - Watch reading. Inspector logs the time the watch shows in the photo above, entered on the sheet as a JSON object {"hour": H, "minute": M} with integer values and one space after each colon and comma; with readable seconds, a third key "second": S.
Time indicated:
{"hour": 9, "minute": 40, "second": 13}
